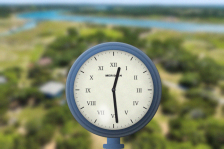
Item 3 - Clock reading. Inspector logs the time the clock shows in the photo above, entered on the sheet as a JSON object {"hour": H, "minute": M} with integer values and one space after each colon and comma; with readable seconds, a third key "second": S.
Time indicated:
{"hour": 12, "minute": 29}
